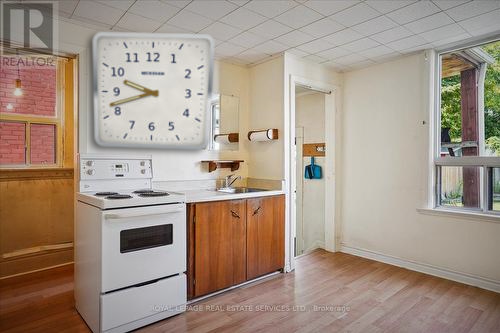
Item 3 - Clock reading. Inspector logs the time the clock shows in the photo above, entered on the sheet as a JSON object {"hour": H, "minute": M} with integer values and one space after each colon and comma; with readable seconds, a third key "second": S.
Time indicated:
{"hour": 9, "minute": 42}
